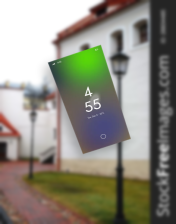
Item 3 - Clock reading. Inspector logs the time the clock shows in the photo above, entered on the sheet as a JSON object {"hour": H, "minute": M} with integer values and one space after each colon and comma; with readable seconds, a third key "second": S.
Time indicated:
{"hour": 4, "minute": 55}
